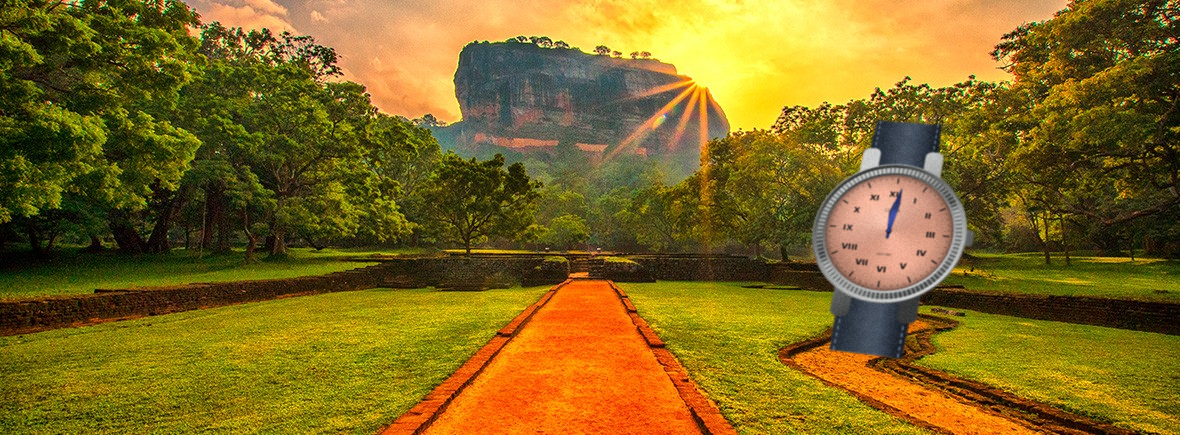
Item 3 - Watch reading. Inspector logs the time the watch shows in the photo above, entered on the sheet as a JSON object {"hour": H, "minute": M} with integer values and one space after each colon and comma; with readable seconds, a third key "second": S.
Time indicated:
{"hour": 12, "minute": 1}
